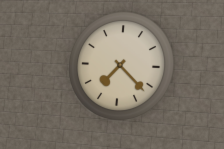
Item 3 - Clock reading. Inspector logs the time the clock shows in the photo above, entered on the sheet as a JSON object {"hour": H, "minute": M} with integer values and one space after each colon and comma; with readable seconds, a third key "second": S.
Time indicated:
{"hour": 7, "minute": 22}
